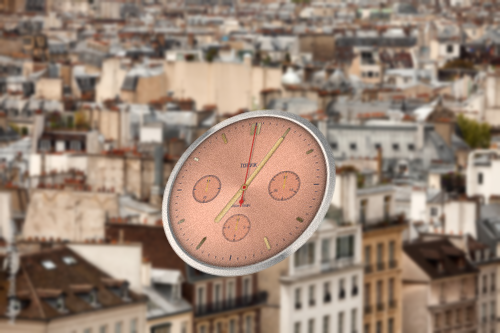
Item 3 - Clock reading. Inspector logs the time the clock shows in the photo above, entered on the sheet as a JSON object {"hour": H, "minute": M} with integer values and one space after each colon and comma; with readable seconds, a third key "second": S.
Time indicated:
{"hour": 7, "minute": 5}
